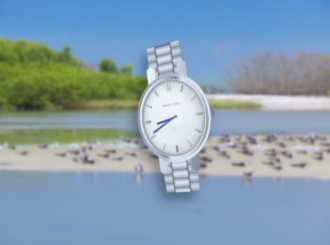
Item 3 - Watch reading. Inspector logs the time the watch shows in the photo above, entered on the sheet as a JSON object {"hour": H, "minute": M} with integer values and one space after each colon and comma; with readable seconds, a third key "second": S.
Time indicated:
{"hour": 8, "minute": 41}
